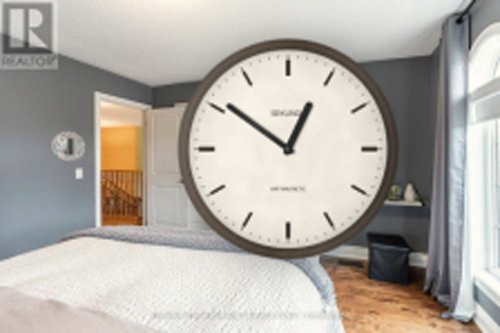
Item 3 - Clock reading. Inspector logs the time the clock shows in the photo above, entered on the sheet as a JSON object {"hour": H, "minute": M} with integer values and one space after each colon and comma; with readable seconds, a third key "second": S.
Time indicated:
{"hour": 12, "minute": 51}
